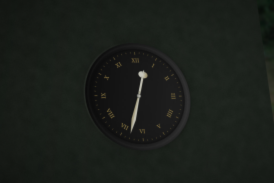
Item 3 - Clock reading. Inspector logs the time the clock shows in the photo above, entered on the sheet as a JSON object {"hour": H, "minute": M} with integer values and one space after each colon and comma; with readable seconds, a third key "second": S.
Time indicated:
{"hour": 12, "minute": 33}
